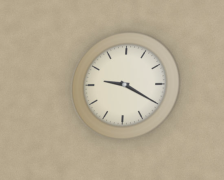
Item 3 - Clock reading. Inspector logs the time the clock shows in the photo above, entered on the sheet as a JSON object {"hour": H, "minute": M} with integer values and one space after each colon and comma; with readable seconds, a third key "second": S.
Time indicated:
{"hour": 9, "minute": 20}
